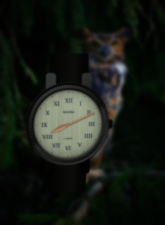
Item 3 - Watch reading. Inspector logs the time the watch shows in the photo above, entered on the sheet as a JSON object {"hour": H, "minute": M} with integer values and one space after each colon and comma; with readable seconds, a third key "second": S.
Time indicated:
{"hour": 8, "minute": 11}
